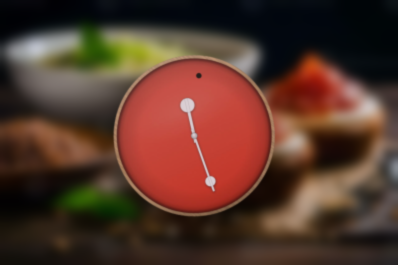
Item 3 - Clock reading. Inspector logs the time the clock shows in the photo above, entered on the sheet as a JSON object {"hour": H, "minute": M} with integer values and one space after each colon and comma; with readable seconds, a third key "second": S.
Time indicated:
{"hour": 11, "minute": 26}
